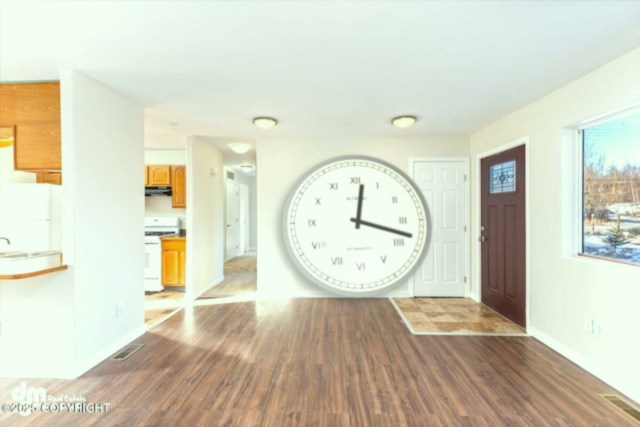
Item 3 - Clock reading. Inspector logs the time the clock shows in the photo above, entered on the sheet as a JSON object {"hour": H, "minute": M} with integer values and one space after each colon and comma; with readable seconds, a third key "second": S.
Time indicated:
{"hour": 12, "minute": 18}
